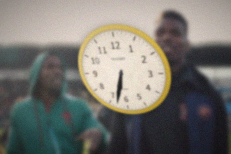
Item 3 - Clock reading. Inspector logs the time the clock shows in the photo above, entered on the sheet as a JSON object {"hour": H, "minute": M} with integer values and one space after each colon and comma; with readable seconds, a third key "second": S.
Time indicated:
{"hour": 6, "minute": 33}
